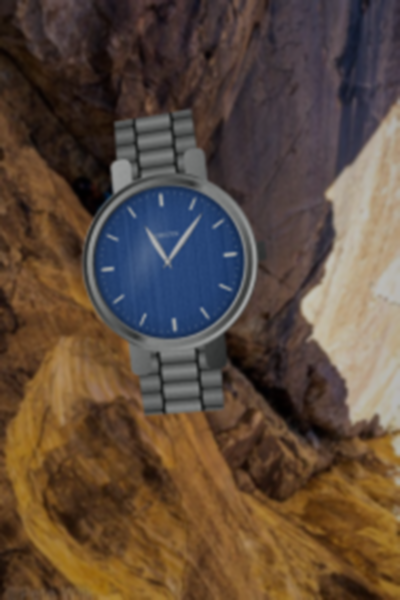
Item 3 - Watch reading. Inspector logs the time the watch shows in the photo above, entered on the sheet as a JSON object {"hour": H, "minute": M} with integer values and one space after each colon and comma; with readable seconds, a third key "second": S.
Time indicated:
{"hour": 11, "minute": 7}
